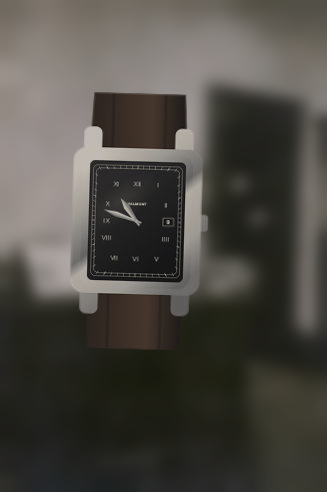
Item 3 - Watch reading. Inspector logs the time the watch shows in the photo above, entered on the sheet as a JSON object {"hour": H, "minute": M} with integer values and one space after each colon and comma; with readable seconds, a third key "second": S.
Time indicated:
{"hour": 10, "minute": 48}
